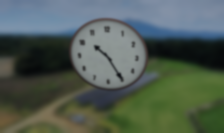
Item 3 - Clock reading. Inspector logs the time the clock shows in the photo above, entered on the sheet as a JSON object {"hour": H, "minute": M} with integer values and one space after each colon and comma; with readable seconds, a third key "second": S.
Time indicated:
{"hour": 10, "minute": 25}
